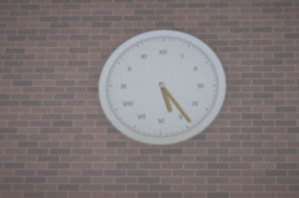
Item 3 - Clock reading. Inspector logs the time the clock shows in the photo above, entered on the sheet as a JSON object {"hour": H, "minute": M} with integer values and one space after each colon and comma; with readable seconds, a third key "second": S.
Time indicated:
{"hour": 5, "minute": 24}
